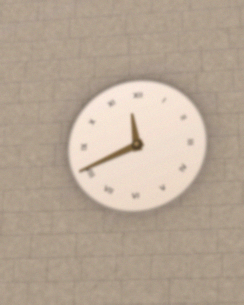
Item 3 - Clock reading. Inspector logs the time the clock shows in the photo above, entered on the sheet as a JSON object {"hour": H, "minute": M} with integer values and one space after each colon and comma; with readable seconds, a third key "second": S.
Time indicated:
{"hour": 11, "minute": 41}
